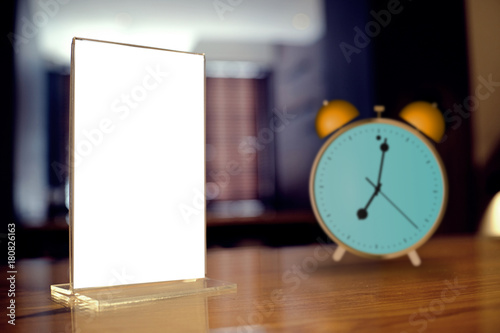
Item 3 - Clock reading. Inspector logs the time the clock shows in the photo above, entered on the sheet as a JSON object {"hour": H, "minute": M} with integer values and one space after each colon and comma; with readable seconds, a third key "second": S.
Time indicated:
{"hour": 7, "minute": 1, "second": 22}
